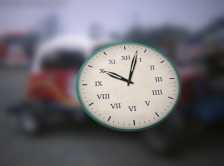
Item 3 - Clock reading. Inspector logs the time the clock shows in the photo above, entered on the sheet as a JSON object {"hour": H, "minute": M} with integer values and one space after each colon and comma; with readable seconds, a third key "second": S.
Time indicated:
{"hour": 10, "minute": 3}
